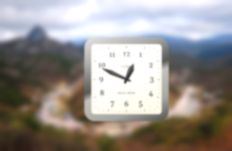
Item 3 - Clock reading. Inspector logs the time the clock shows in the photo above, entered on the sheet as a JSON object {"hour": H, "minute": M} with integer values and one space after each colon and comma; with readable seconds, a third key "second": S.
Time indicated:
{"hour": 12, "minute": 49}
